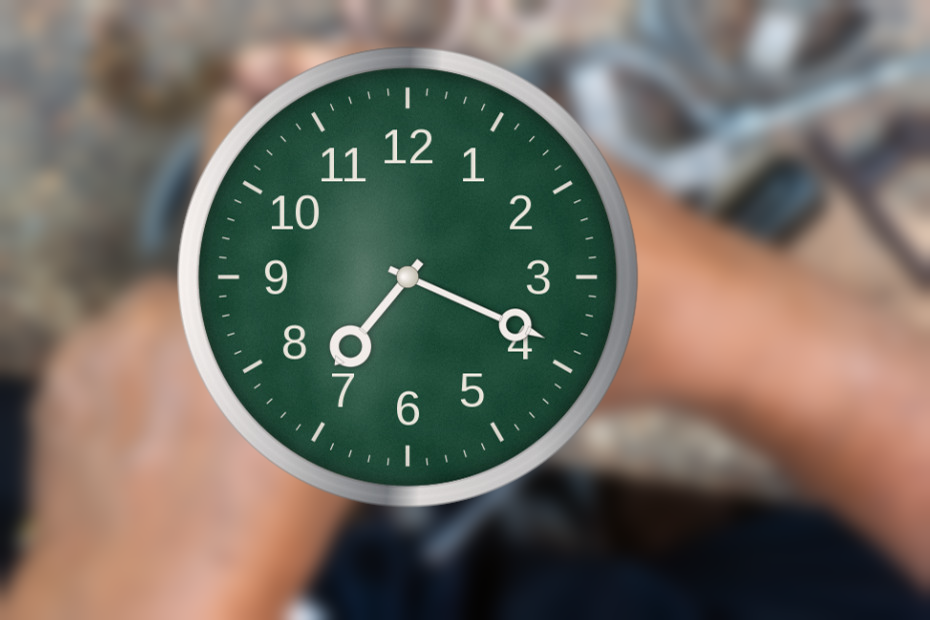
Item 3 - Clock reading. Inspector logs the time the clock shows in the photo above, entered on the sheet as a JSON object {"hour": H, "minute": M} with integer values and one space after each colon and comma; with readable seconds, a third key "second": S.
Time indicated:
{"hour": 7, "minute": 19}
